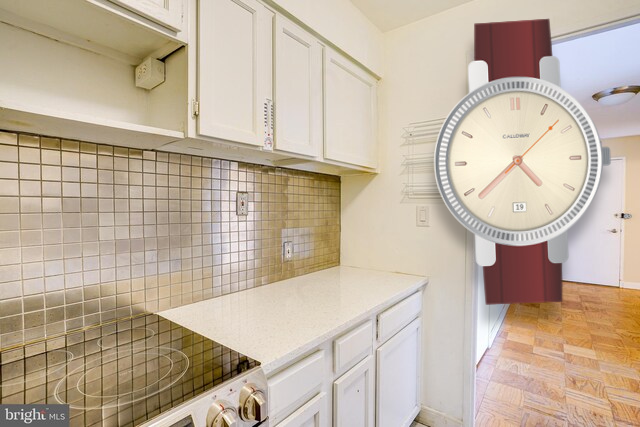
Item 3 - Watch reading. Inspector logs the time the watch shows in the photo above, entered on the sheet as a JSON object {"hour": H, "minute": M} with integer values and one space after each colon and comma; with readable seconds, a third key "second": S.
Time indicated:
{"hour": 4, "minute": 38, "second": 8}
